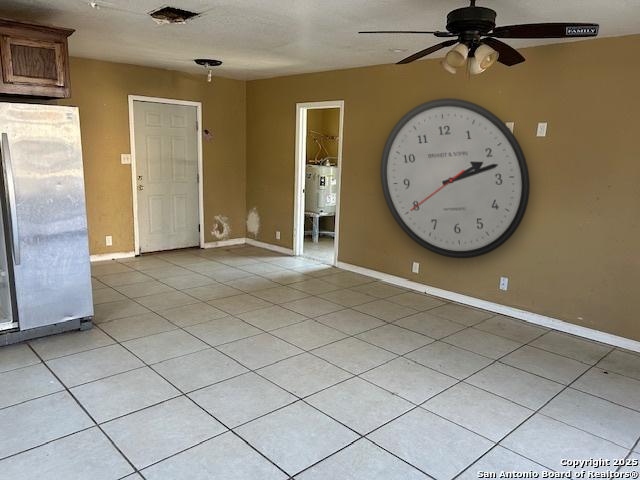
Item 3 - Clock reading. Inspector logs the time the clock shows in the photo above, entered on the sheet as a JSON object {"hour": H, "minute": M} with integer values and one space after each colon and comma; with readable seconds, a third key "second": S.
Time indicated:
{"hour": 2, "minute": 12, "second": 40}
